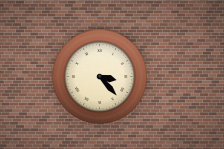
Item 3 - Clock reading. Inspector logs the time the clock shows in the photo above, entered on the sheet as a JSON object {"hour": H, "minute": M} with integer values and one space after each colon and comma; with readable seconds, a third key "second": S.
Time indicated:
{"hour": 3, "minute": 23}
